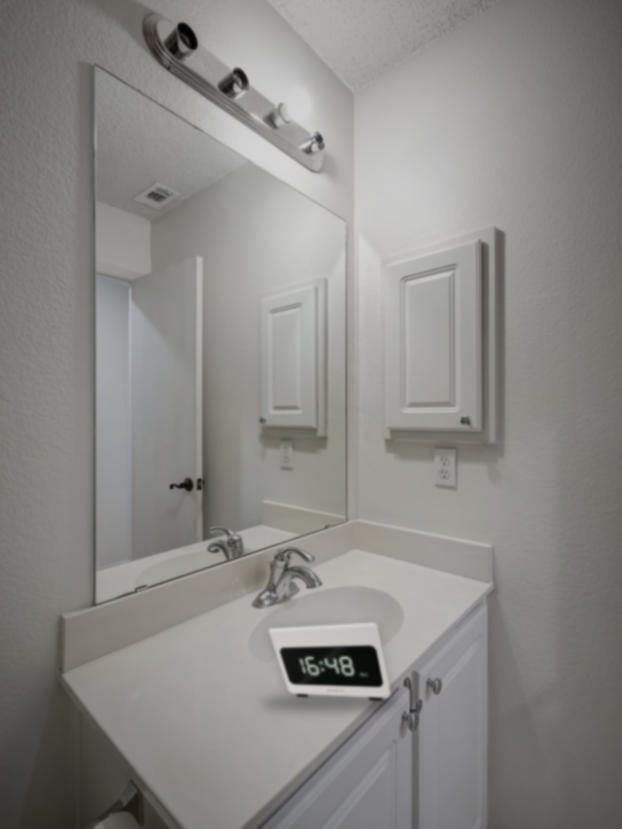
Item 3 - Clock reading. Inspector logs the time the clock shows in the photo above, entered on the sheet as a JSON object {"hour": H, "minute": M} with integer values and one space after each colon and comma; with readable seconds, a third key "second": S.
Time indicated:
{"hour": 16, "minute": 48}
